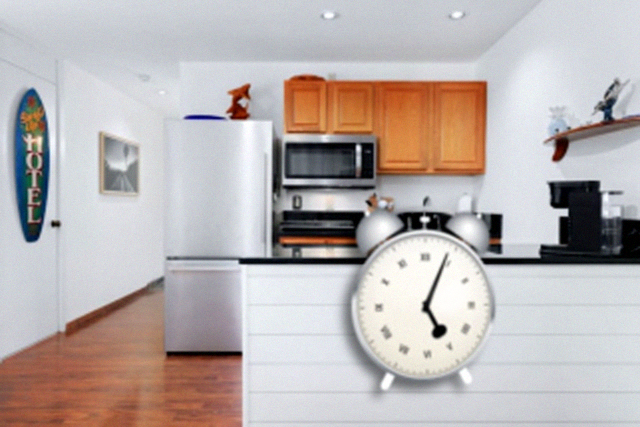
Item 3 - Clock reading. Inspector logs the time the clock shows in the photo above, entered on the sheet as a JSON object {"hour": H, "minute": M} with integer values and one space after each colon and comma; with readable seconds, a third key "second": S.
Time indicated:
{"hour": 5, "minute": 4}
